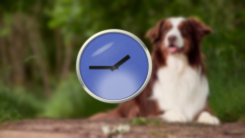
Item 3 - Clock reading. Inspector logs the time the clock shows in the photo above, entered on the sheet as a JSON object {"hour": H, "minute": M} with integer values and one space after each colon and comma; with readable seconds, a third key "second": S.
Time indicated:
{"hour": 1, "minute": 45}
